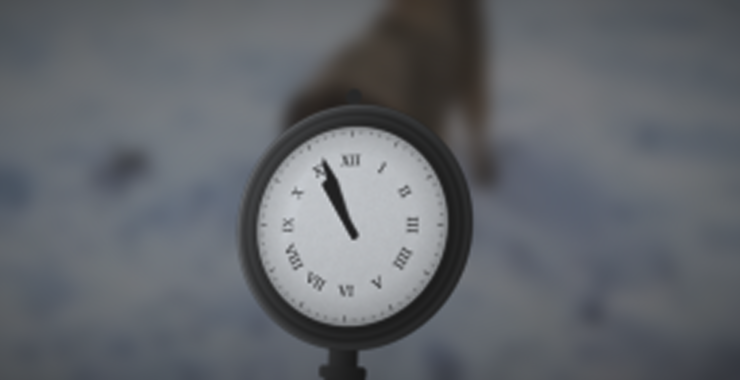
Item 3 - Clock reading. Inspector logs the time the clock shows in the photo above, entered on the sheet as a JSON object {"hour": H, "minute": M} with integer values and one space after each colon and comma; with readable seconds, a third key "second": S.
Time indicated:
{"hour": 10, "minute": 56}
